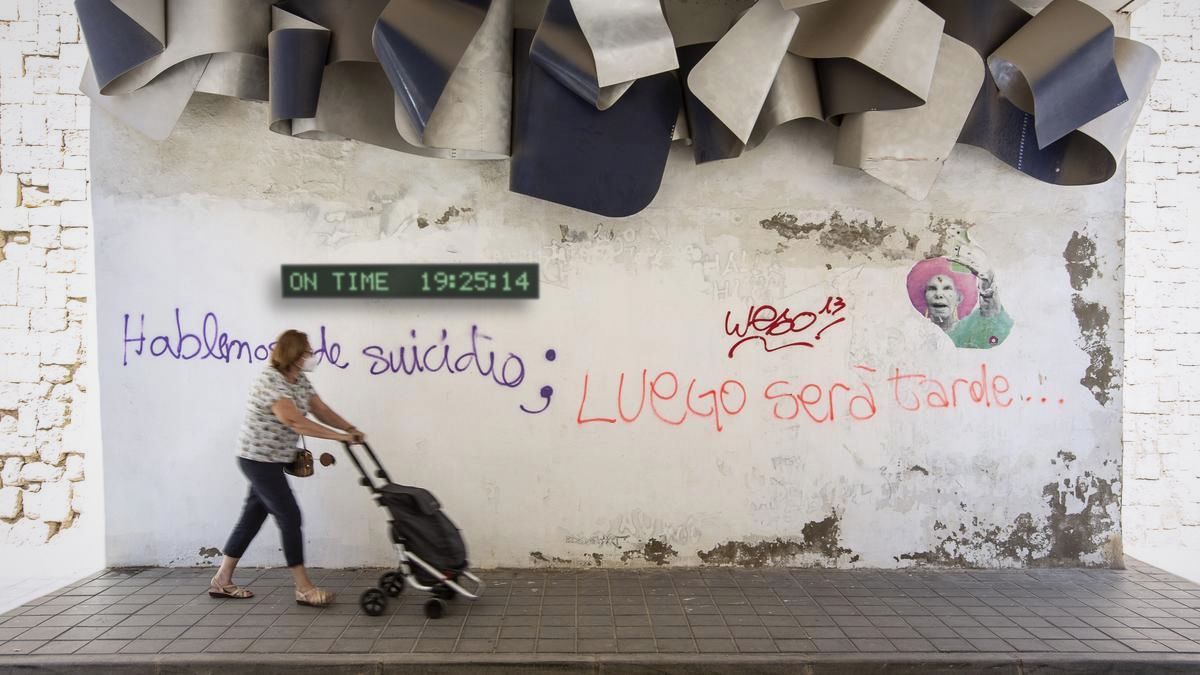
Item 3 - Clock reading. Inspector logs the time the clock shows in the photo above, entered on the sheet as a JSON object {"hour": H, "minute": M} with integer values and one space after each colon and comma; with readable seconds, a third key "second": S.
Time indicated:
{"hour": 19, "minute": 25, "second": 14}
